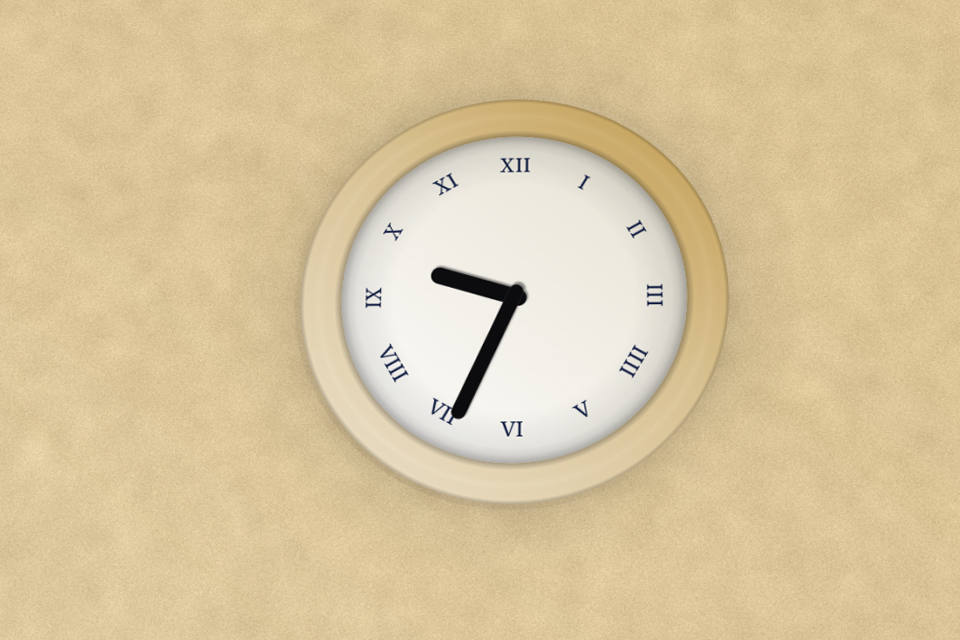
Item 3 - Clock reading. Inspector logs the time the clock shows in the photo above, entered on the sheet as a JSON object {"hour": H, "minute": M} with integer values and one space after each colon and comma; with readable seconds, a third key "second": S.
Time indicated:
{"hour": 9, "minute": 34}
